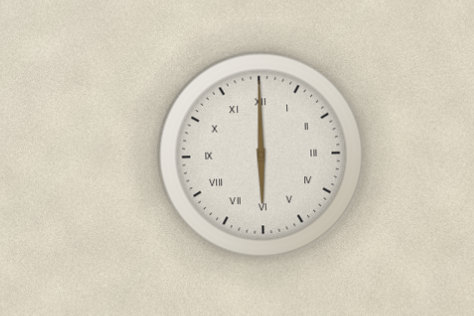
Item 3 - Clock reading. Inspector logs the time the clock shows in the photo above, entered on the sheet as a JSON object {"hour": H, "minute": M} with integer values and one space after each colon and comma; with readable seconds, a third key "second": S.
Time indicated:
{"hour": 6, "minute": 0}
